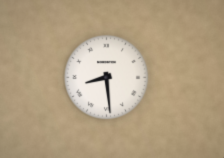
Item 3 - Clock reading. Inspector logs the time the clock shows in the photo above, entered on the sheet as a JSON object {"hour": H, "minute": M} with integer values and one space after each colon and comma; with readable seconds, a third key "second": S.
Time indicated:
{"hour": 8, "minute": 29}
